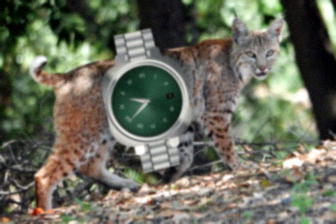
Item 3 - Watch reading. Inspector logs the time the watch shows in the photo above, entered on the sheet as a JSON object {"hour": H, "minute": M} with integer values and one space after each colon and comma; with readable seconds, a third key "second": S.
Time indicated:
{"hour": 9, "minute": 39}
